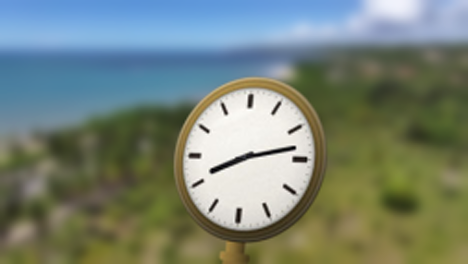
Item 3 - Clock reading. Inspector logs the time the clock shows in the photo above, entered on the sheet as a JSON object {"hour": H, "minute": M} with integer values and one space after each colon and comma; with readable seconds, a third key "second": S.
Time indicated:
{"hour": 8, "minute": 13}
